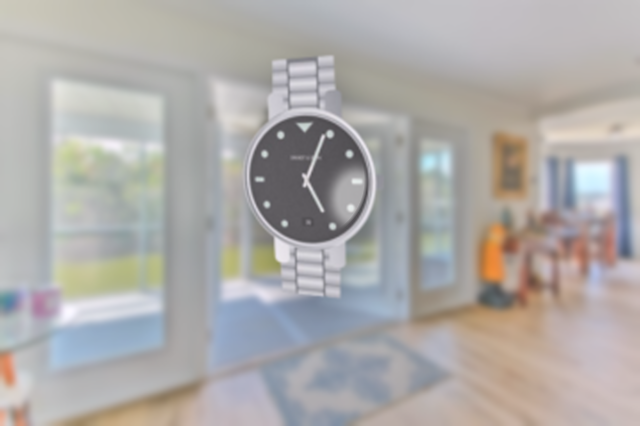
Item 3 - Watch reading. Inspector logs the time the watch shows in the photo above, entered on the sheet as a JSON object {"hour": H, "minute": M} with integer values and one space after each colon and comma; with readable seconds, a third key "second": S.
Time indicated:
{"hour": 5, "minute": 4}
